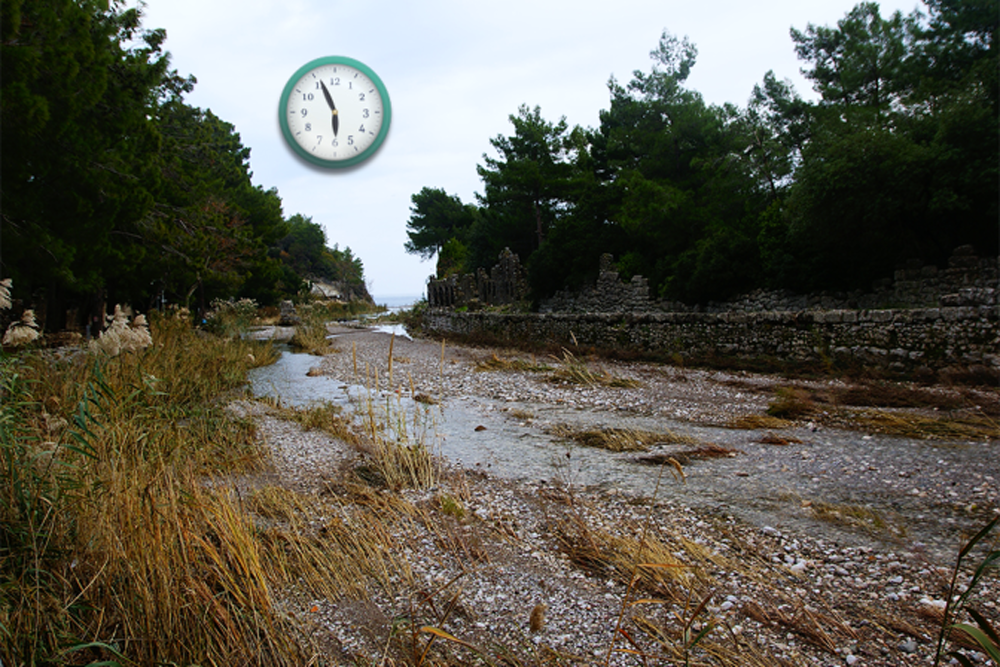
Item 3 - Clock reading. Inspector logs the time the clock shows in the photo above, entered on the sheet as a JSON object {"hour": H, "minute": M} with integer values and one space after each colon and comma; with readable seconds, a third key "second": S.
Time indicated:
{"hour": 5, "minute": 56}
